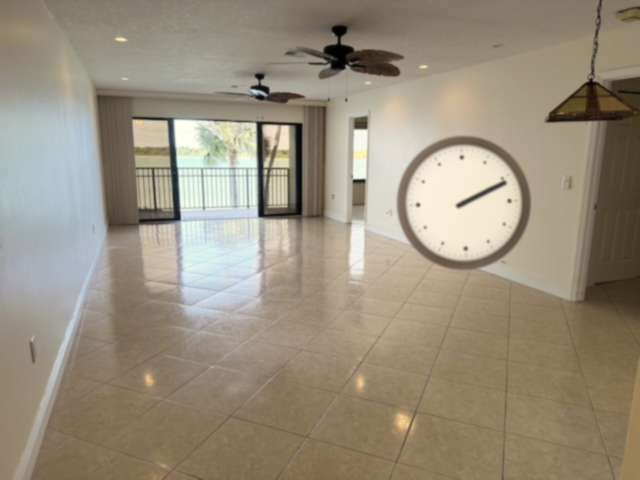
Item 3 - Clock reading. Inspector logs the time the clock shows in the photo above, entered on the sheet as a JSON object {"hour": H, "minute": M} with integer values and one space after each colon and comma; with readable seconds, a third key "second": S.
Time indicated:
{"hour": 2, "minute": 11}
